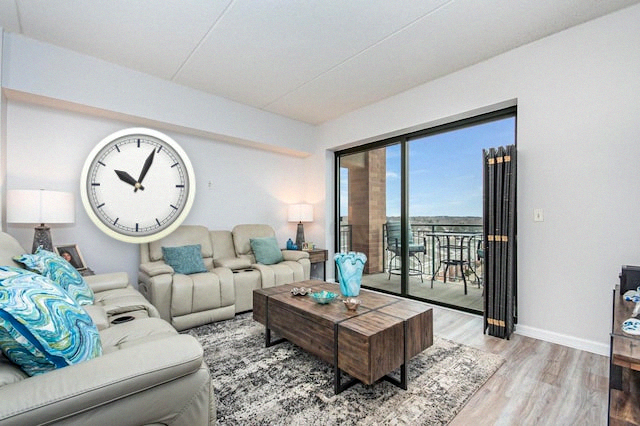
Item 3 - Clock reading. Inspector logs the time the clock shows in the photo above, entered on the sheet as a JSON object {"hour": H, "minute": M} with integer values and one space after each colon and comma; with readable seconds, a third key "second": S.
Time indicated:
{"hour": 10, "minute": 4}
